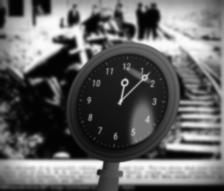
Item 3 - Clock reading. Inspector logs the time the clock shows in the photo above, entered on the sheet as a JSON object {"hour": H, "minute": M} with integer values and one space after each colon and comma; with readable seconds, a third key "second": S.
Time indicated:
{"hour": 12, "minute": 7}
